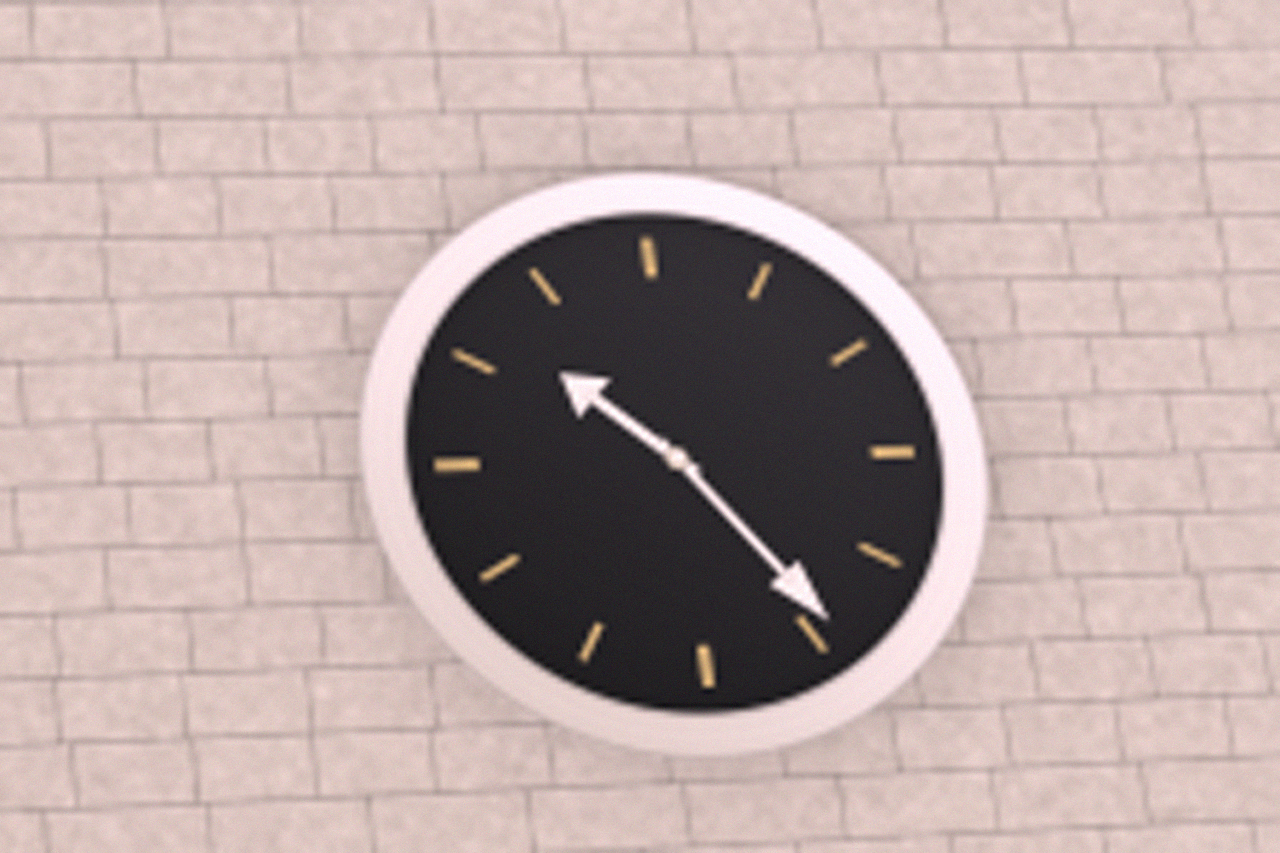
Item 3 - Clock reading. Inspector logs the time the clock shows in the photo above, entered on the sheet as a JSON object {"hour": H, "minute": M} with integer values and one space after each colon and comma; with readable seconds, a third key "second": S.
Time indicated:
{"hour": 10, "minute": 24}
